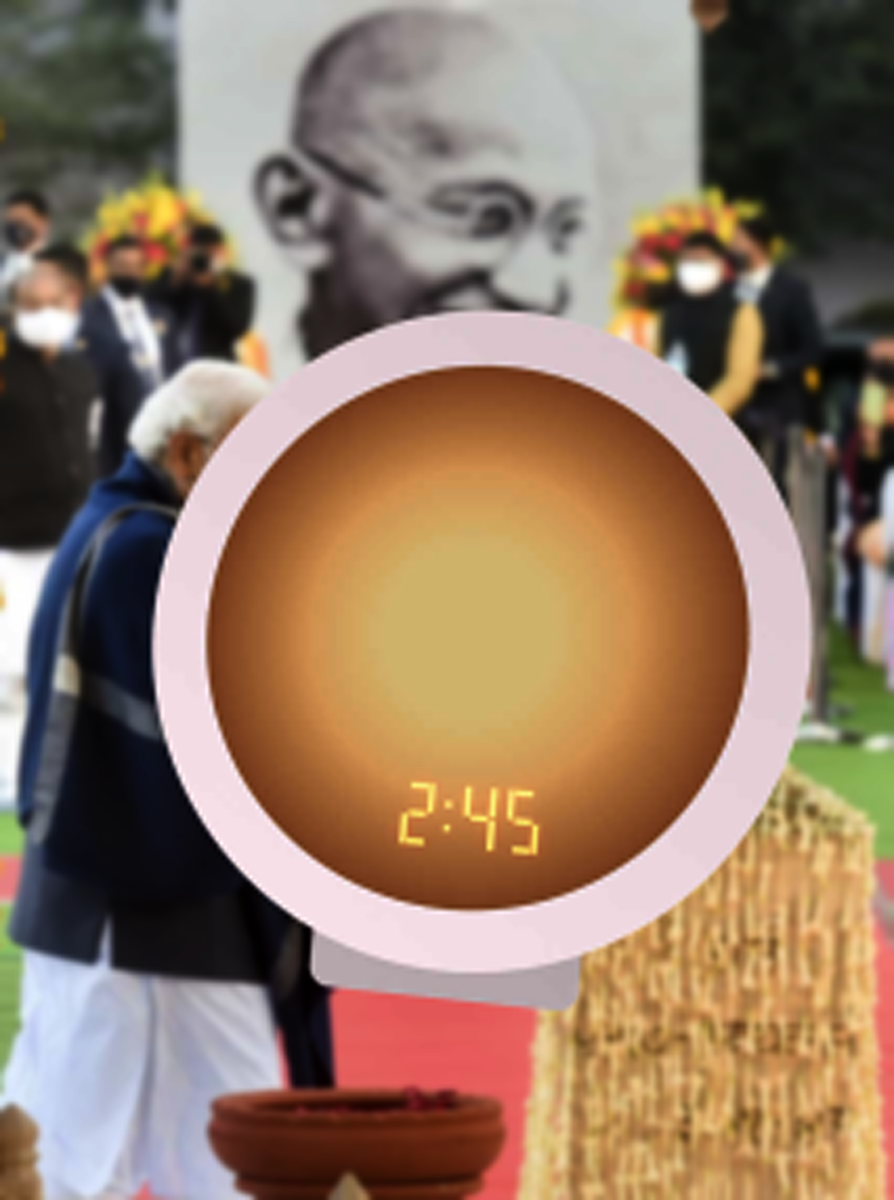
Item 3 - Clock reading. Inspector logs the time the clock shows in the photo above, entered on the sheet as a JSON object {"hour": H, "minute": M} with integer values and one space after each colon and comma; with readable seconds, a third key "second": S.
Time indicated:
{"hour": 2, "minute": 45}
